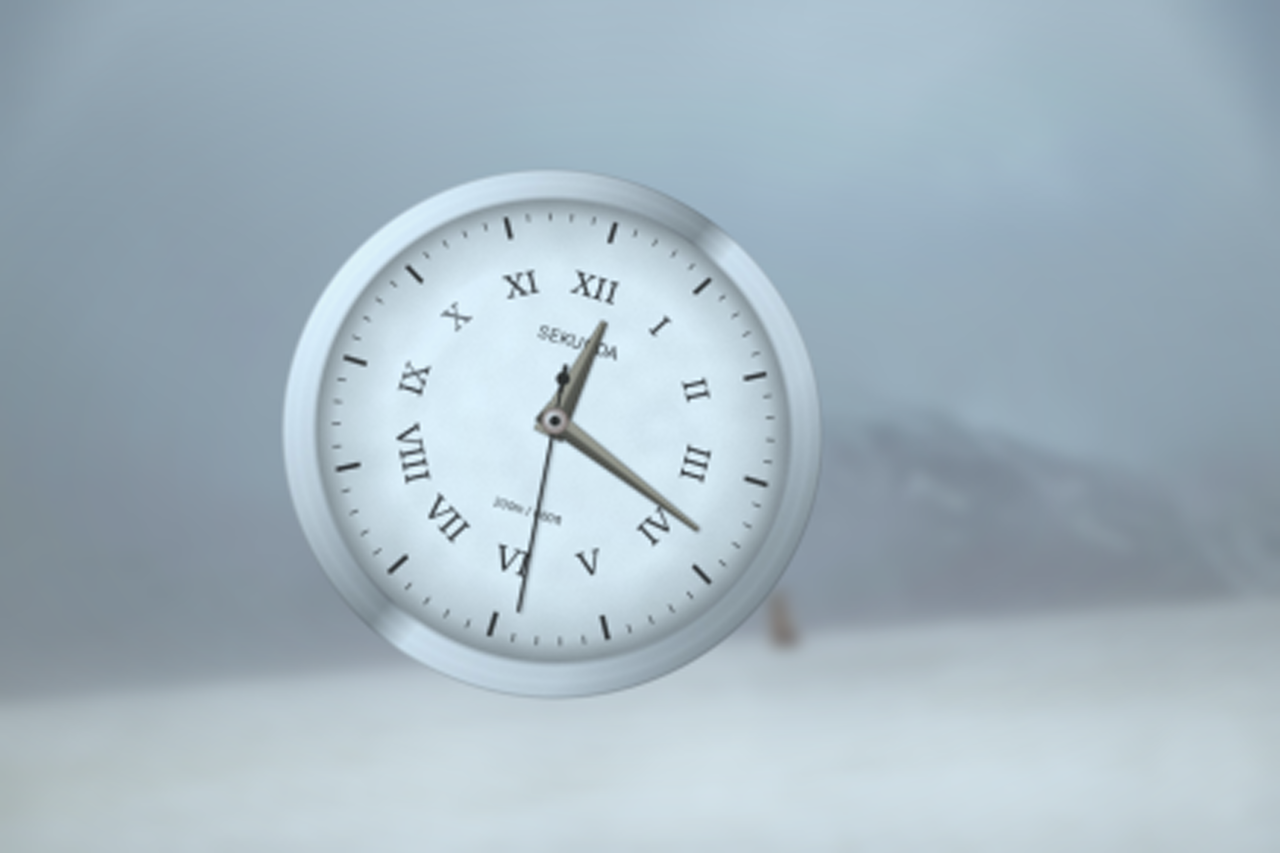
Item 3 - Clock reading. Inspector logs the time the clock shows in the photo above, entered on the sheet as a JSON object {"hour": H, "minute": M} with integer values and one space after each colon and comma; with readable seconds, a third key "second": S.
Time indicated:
{"hour": 12, "minute": 18, "second": 29}
